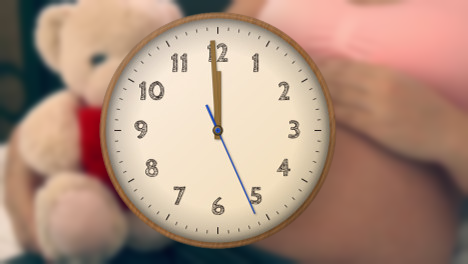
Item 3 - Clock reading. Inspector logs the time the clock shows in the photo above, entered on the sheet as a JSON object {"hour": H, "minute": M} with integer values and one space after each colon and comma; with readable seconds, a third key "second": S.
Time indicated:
{"hour": 11, "minute": 59, "second": 26}
